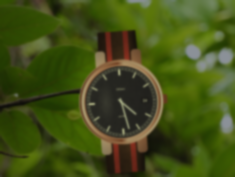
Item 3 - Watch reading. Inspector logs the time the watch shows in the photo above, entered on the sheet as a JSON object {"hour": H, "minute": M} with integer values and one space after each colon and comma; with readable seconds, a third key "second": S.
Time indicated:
{"hour": 4, "minute": 28}
